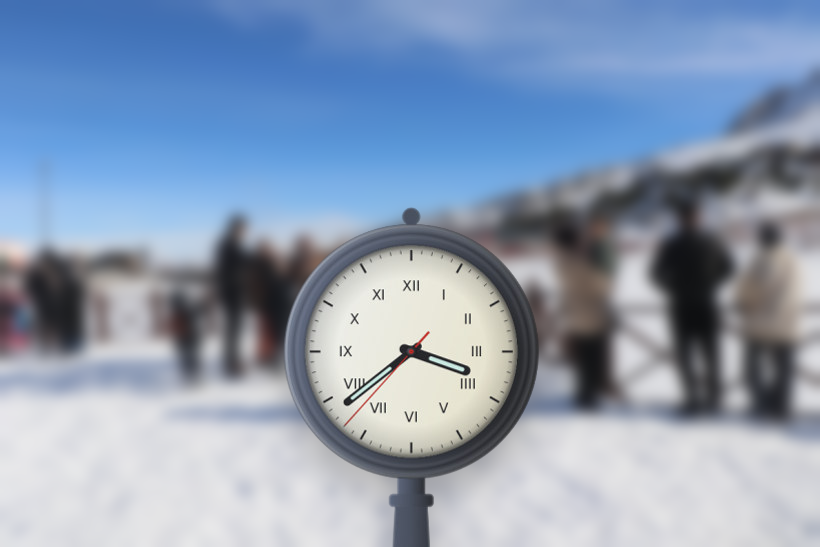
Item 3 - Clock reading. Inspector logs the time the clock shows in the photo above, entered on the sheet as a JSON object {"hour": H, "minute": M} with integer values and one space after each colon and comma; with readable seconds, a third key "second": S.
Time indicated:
{"hour": 3, "minute": 38, "second": 37}
